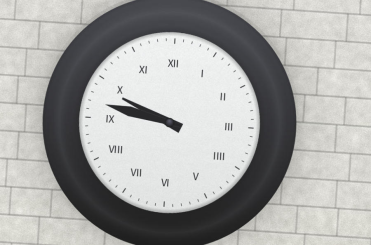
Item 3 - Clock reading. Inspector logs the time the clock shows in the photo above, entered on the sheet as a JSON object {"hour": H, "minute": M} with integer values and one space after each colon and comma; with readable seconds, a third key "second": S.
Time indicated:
{"hour": 9, "minute": 47}
